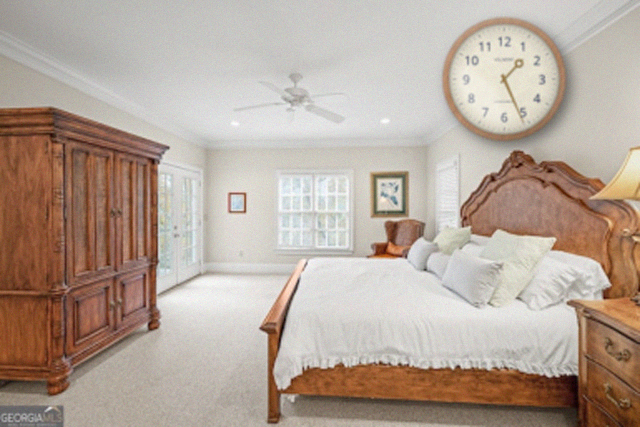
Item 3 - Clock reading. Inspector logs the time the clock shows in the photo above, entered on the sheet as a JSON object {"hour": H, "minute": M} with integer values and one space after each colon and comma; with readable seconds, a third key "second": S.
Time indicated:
{"hour": 1, "minute": 26}
